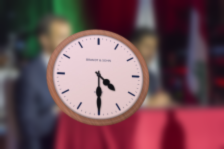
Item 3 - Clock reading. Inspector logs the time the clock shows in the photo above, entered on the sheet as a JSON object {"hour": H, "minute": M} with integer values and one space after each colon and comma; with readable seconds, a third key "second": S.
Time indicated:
{"hour": 4, "minute": 30}
